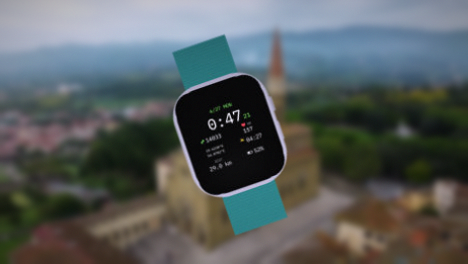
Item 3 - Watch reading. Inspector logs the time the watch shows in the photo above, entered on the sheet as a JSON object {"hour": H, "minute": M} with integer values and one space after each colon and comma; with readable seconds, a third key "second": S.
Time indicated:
{"hour": 0, "minute": 47}
